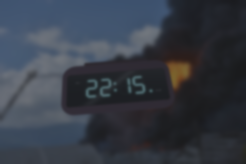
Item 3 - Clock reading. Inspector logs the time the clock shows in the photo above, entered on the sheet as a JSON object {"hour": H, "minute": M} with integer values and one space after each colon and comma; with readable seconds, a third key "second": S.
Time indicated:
{"hour": 22, "minute": 15}
